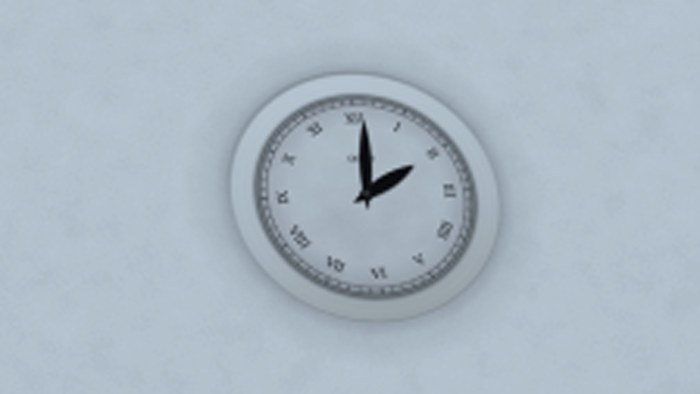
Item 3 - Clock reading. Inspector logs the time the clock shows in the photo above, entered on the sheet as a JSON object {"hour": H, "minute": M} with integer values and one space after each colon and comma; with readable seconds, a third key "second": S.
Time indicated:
{"hour": 2, "minute": 1}
